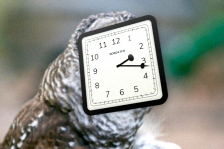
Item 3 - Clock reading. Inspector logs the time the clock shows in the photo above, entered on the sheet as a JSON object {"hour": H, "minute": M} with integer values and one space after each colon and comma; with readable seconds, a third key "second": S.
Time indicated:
{"hour": 2, "minute": 17}
